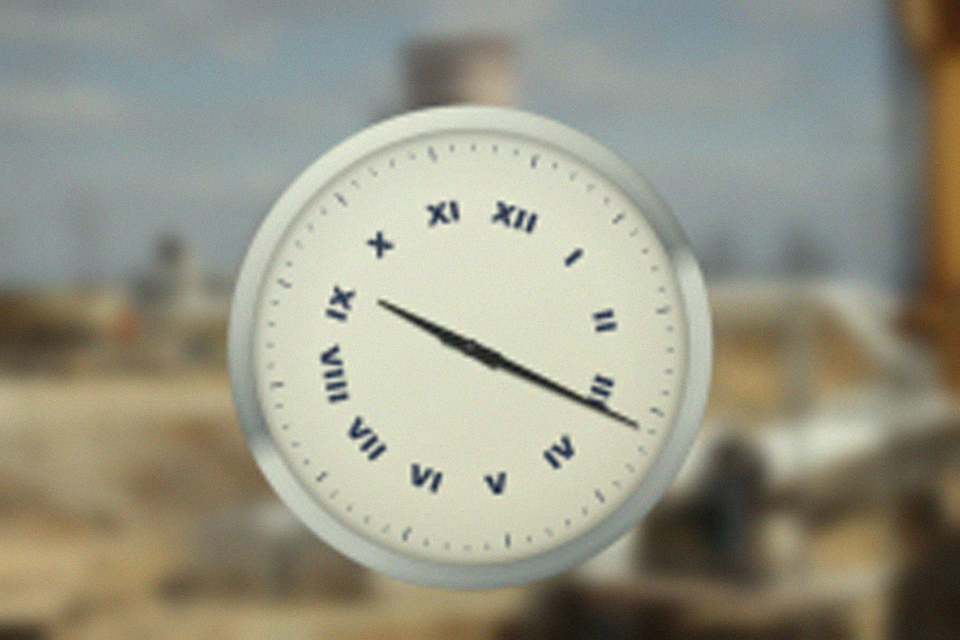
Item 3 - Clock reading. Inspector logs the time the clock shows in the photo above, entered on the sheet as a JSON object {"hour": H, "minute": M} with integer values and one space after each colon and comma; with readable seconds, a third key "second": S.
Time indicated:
{"hour": 9, "minute": 16}
